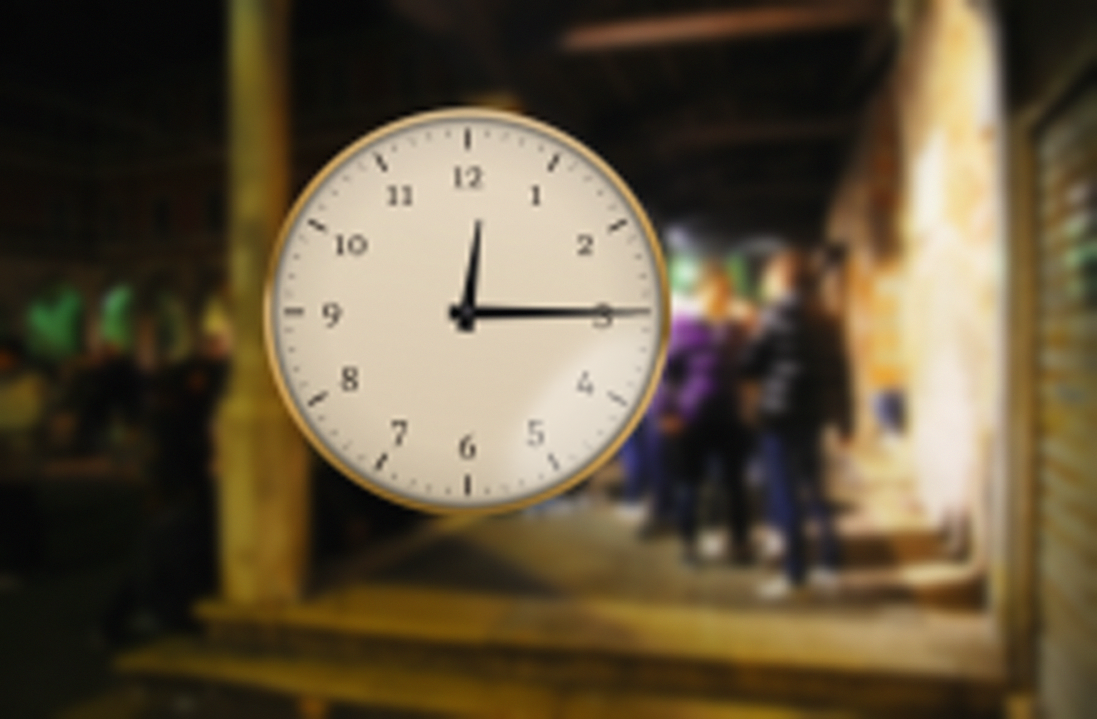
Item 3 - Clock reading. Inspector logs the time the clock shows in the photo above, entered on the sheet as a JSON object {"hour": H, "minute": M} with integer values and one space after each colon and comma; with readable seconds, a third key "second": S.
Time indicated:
{"hour": 12, "minute": 15}
